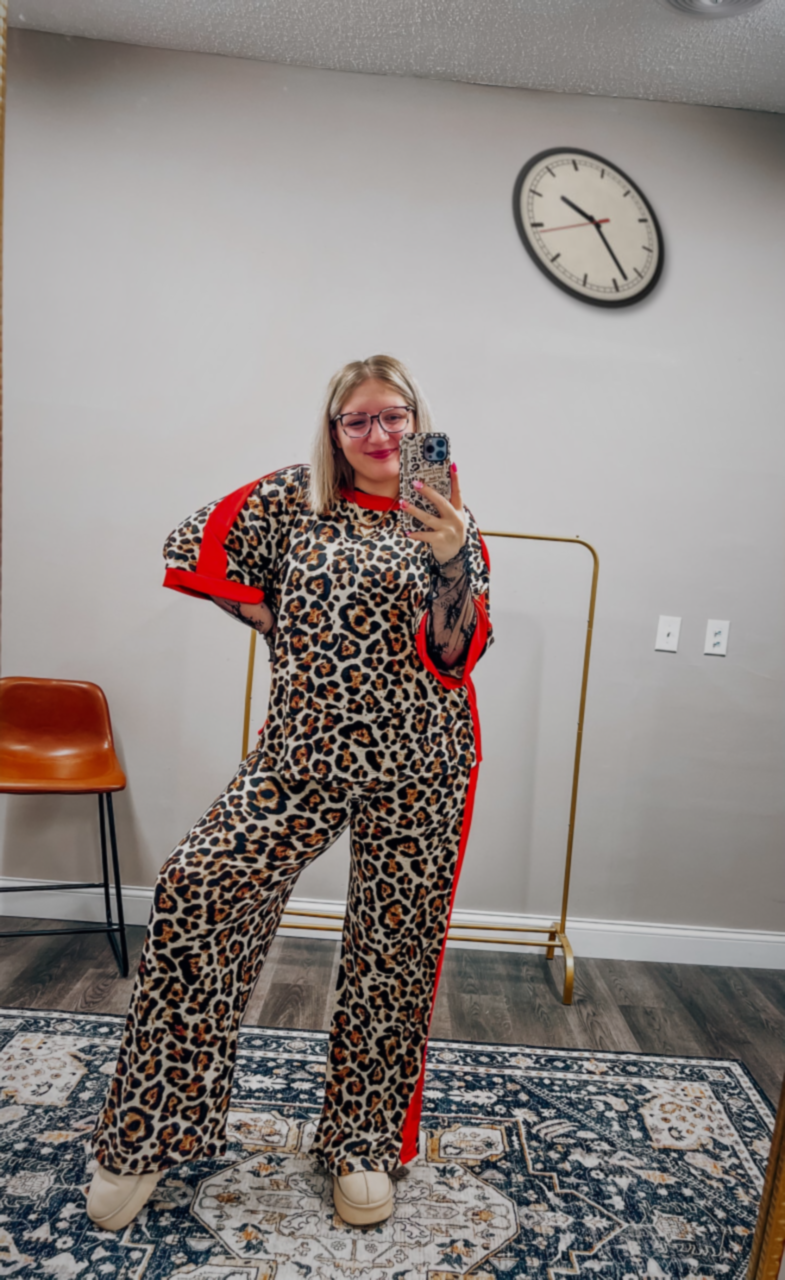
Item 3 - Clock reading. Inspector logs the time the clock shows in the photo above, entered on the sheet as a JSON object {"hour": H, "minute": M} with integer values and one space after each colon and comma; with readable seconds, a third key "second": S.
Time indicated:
{"hour": 10, "minute": 27, "second": 44}
